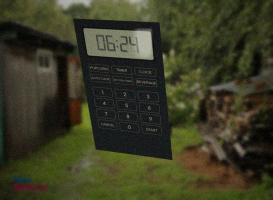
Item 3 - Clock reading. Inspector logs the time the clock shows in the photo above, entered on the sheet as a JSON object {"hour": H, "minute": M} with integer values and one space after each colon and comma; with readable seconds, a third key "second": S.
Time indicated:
{"hour": 6, "minute": 24}
